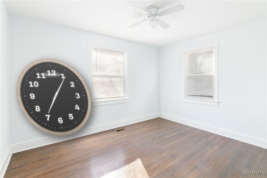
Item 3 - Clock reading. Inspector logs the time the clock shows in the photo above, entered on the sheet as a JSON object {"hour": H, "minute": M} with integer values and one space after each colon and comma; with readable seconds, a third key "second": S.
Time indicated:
{"hour": 7, "minute": 6}
